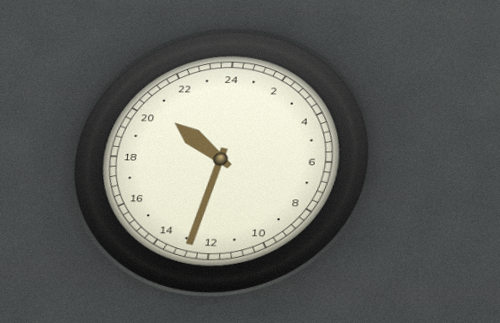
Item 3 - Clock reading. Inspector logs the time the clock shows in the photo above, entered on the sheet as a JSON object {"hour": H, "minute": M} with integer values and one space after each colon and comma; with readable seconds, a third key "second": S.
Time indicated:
{"hour": 20, "minute": 32}
